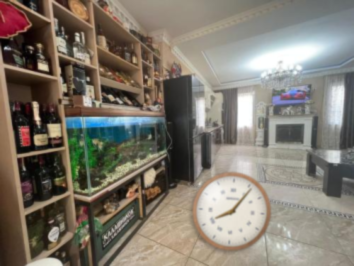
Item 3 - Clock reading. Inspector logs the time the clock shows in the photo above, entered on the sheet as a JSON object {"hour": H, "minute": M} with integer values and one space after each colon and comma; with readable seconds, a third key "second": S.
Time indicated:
{"hour": 8, "minute": 6}
